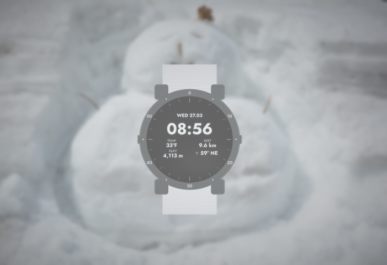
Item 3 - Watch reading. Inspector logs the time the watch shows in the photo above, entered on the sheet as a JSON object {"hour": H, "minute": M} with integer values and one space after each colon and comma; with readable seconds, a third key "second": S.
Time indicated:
{"hour": 8, "minute": 56}
